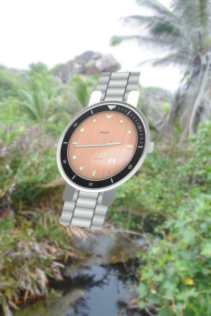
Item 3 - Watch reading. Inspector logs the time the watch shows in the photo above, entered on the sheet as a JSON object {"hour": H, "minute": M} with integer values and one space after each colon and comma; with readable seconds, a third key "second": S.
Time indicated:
{"hour": 2, "minute": 44}
